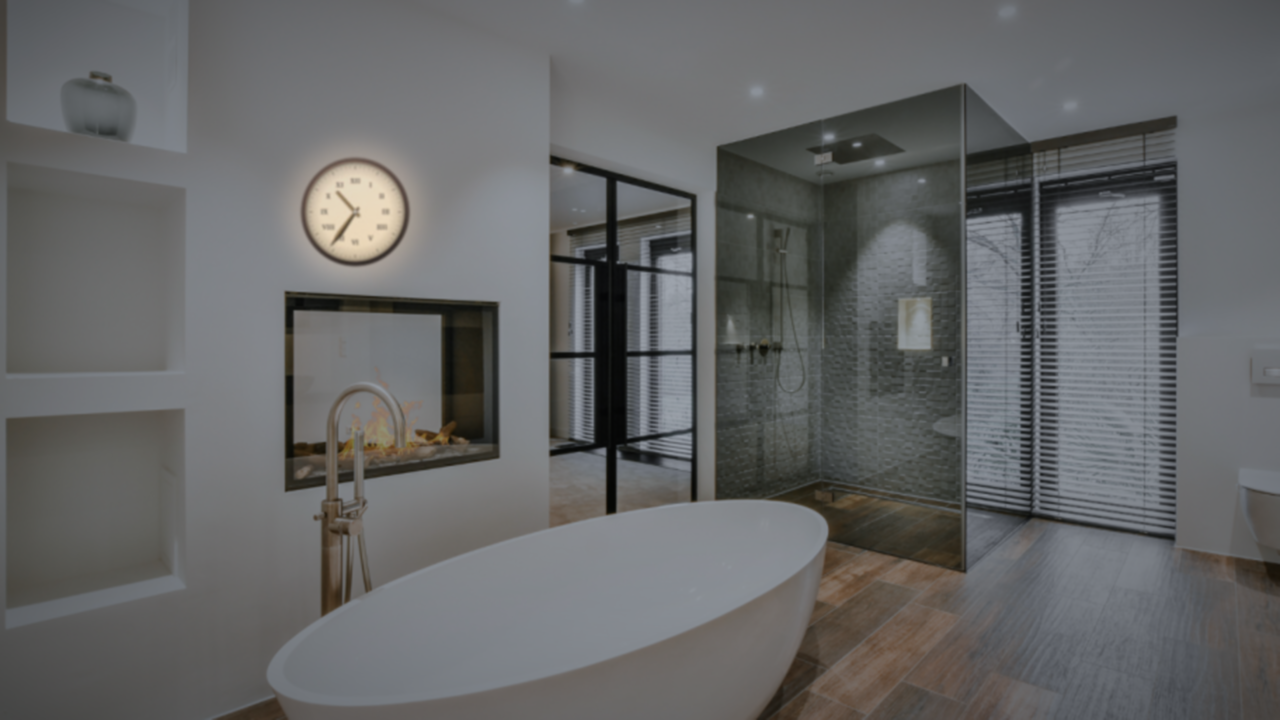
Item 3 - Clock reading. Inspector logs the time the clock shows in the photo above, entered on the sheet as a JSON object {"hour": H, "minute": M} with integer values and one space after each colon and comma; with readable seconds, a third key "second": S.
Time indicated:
{"hour": 10, "minute": 36}
